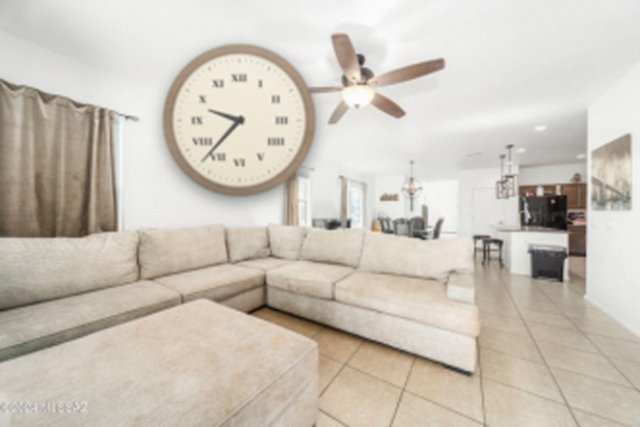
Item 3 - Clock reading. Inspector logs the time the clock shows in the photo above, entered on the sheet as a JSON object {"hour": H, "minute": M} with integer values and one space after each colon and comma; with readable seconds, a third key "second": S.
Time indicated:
{"hour": 9, "minute": 37}
